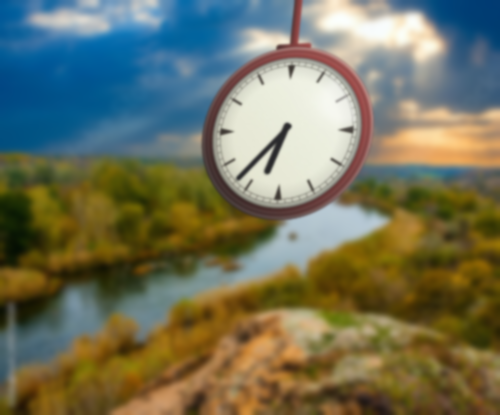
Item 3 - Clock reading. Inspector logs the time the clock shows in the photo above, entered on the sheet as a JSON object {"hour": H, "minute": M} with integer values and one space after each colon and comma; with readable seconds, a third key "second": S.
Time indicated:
{"hour": 6, "minute": 37}
